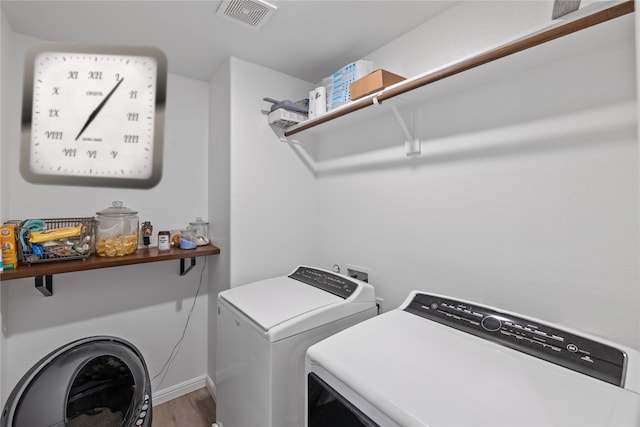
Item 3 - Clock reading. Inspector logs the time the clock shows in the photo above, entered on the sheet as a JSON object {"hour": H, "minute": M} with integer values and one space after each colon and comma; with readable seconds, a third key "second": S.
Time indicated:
{"hour": 7, "minute": 6}
